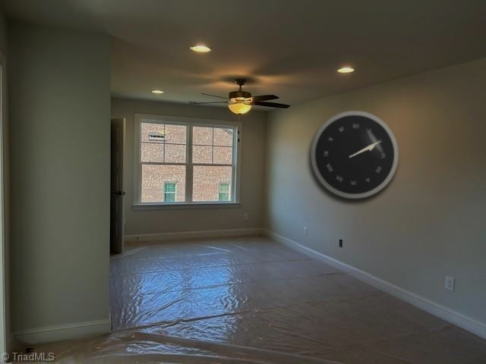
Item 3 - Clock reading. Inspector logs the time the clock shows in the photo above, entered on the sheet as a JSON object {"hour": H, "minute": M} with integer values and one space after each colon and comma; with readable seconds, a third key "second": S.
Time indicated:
{"hour": 2, "minute": 10}
